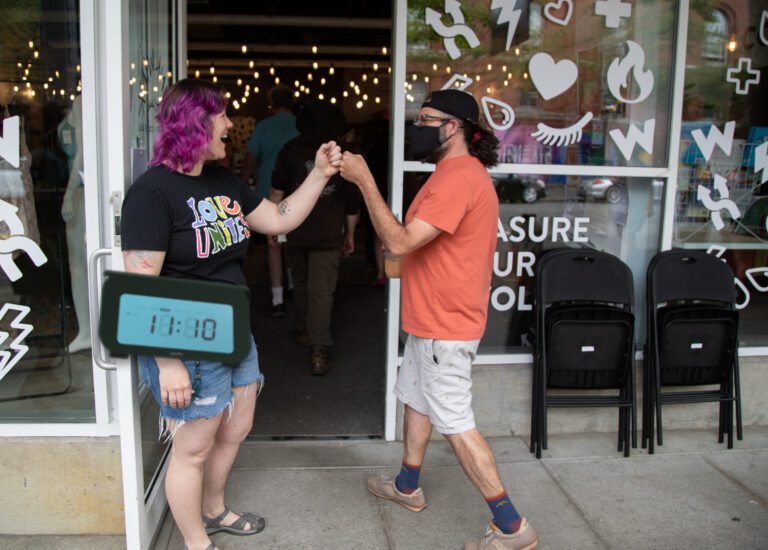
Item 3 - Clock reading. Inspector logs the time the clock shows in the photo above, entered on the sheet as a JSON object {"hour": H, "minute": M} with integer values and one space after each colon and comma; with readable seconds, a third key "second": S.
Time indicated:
{"hour": 11, "minute": 10}
